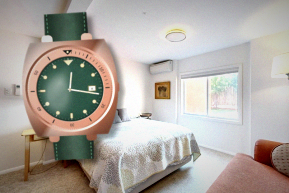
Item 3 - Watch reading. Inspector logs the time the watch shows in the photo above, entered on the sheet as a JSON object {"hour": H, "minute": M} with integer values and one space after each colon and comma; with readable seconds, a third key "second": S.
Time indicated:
{"hour": 12, "minute": 17}
